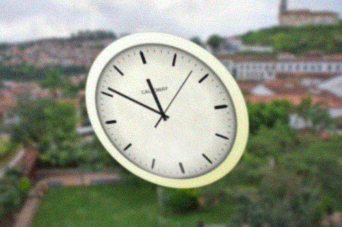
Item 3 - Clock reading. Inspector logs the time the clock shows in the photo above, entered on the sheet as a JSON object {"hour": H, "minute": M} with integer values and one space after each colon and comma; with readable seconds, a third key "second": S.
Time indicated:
{"hour": 11, "minute": 51, "second": 8}
